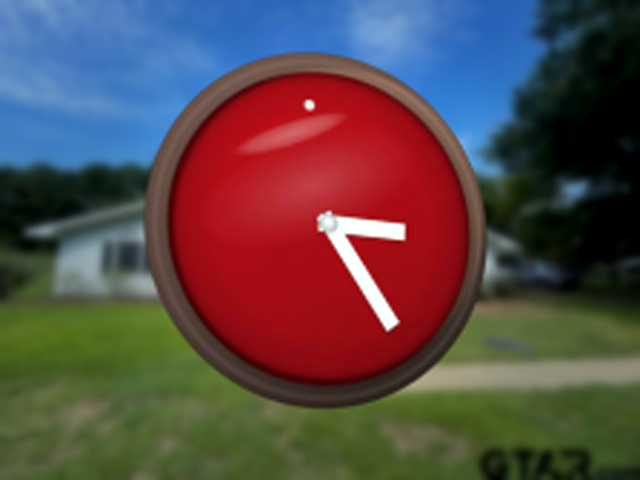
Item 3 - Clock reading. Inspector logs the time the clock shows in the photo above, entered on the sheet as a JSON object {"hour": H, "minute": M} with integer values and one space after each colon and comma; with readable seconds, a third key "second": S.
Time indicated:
{"hour": 3, "minute": 26}
